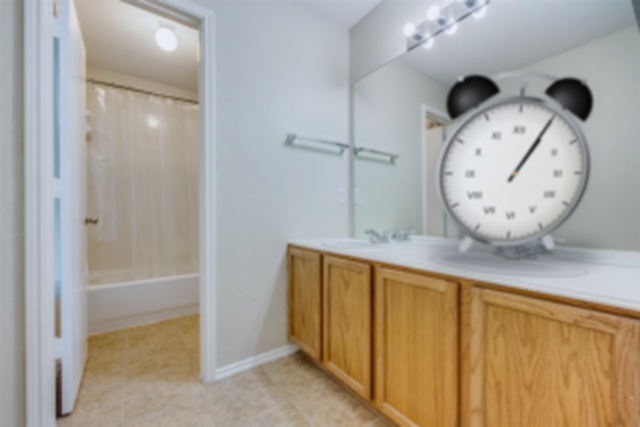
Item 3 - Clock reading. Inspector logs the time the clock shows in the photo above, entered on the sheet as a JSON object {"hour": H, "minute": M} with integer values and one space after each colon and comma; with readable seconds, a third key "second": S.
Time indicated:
{"hour": 1, "minute": 5}
